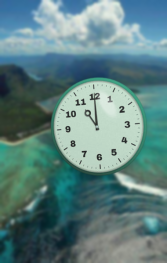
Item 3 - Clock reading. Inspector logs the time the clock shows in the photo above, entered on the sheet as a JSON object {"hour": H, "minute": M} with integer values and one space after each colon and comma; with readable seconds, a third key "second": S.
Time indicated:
{"hour": 11, "minute": 0}
